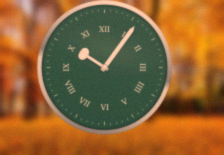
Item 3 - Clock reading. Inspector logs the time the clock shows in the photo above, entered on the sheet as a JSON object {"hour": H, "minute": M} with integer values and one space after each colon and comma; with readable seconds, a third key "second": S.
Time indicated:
{"hour": 10, "minute": 6}
